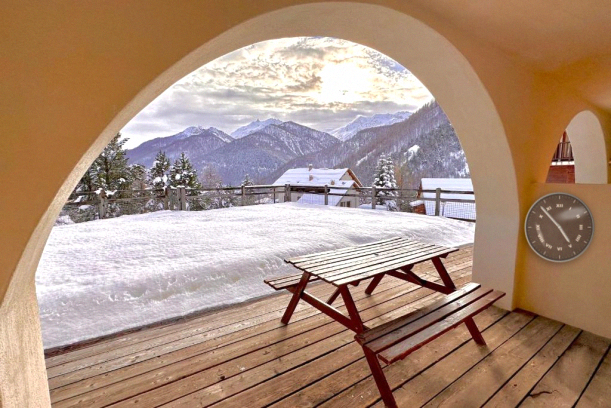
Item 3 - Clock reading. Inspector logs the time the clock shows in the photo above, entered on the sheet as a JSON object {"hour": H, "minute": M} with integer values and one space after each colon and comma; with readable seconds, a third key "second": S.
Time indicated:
{"hour": 4, "minute": 53}
